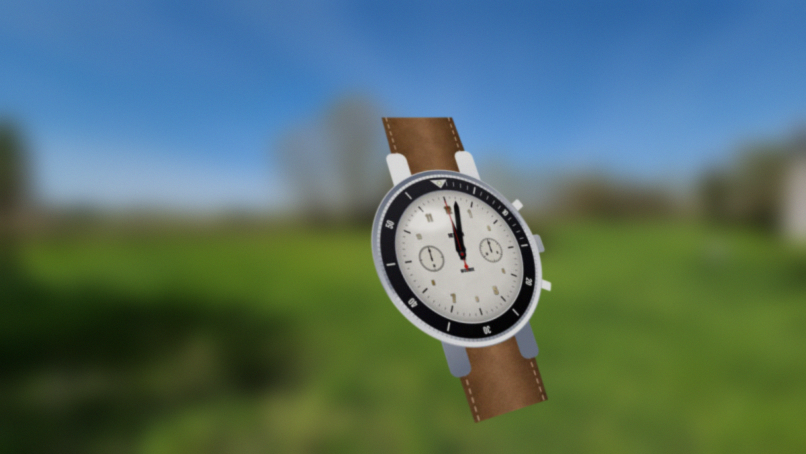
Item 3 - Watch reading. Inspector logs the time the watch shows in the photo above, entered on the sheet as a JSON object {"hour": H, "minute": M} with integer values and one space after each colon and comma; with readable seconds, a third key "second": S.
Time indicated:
{"hour": 12, "minute": 2}
